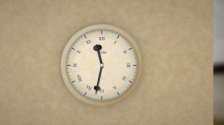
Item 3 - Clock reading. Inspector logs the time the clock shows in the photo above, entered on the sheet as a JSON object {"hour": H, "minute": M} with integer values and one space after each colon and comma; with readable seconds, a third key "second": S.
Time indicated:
{"hour": 11, "minute": 32}
